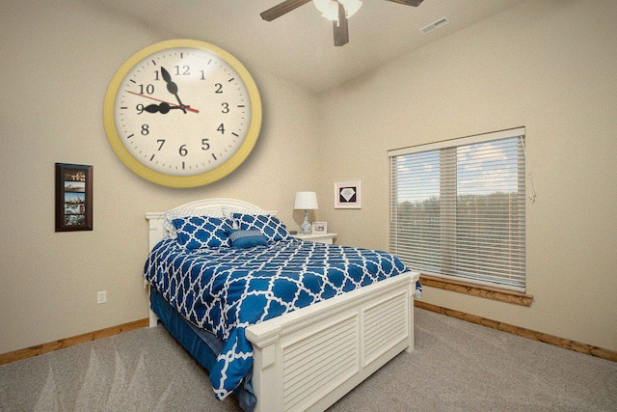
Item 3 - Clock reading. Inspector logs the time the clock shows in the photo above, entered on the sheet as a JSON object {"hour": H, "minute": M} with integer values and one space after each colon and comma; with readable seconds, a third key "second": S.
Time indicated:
{"hour": 8, "minute": 55, "second": 48}
